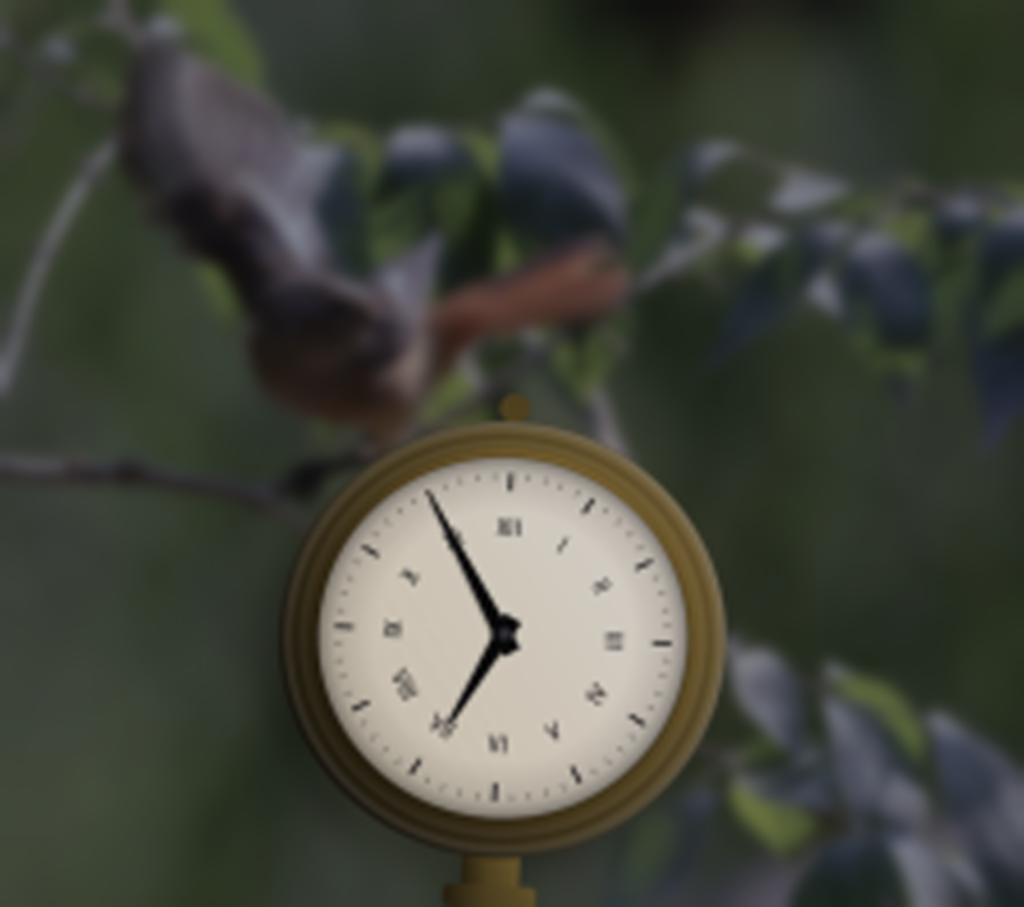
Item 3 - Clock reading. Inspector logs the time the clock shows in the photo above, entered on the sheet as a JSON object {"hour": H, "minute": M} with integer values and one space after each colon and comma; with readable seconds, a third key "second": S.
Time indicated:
{"hour": 6, "minute": 55}
